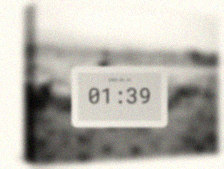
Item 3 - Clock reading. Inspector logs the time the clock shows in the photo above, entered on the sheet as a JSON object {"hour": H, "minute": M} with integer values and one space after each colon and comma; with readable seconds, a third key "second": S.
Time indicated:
{"hour": 1, "minute": 39}
